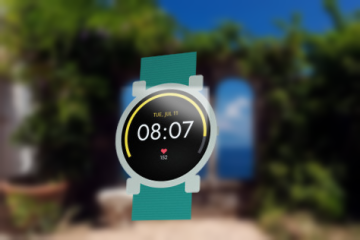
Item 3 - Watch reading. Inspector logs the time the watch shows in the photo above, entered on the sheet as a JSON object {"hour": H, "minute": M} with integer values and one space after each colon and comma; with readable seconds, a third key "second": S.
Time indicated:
{"hour": 8, "minute": 7}
